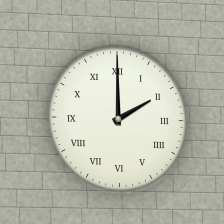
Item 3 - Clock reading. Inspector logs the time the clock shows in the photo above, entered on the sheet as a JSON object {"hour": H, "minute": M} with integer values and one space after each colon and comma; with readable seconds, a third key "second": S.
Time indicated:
{"hour": 2, "minute": 0}
